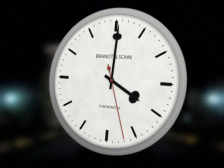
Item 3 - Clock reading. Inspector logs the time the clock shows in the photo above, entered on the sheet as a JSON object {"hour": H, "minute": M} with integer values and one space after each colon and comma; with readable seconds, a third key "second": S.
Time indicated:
{"hour": 4, "minute": 0, "second": 27}
